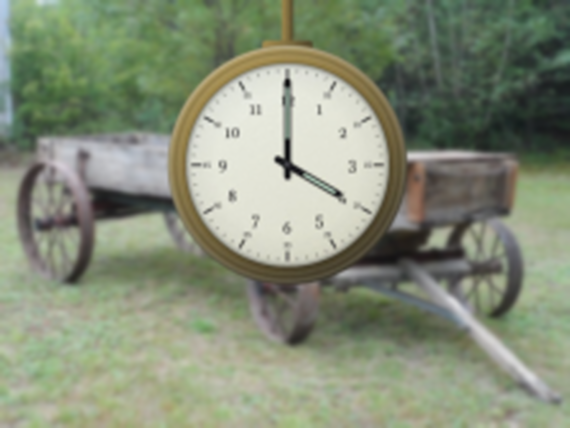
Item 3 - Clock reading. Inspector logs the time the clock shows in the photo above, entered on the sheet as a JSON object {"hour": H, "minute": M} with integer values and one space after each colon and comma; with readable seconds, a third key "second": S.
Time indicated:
{"hour": 4, "minute": 0}
